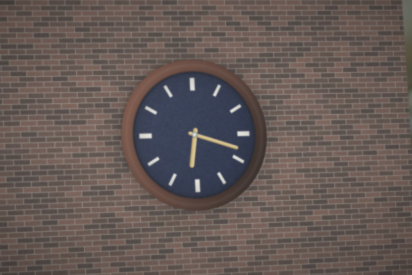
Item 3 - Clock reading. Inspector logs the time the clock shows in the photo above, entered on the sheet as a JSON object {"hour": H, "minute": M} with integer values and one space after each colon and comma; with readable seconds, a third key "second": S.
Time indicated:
{"hour": 6, "minute": 18}
